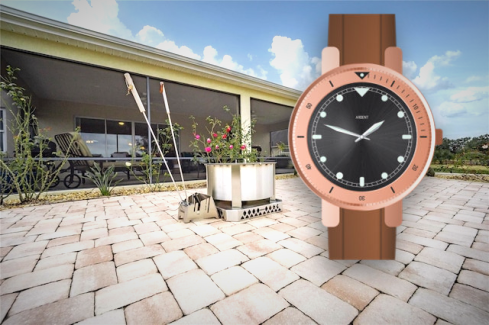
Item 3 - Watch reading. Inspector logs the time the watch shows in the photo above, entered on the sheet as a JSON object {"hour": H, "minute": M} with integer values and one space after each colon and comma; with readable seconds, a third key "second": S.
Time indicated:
{"hour": 1, "minute": 48}
